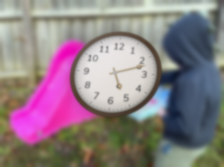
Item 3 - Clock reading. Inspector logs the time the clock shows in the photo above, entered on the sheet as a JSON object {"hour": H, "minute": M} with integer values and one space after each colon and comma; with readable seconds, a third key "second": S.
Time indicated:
{"hour": 5, "minute": 12}
